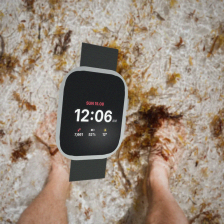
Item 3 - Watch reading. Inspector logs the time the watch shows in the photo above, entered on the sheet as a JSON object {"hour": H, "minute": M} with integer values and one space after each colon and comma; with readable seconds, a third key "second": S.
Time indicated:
{"hour": 12, "minute": 6}
